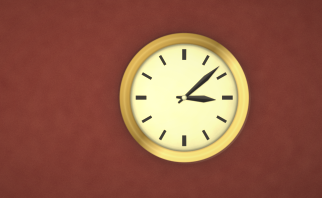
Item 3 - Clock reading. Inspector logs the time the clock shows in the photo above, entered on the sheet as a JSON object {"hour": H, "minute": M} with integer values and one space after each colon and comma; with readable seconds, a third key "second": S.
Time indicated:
{"hour": 3, "minute": 8}
